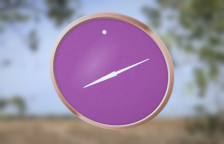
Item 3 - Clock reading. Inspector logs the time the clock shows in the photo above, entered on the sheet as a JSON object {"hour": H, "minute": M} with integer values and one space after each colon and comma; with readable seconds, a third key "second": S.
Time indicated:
{"hour": 8, "minute": 11}
